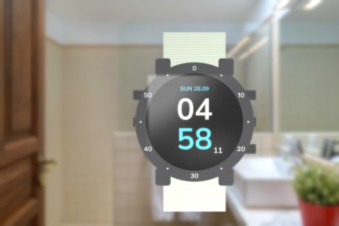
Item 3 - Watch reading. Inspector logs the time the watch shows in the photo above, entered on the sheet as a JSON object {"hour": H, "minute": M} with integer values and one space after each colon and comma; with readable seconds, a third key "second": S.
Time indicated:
{"hour": 4, "minute": 58}
